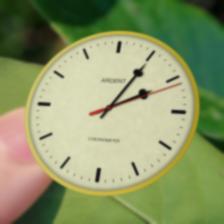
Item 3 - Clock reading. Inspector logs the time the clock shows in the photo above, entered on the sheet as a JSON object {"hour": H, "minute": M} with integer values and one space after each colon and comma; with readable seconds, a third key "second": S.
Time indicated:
{"hour": 2, "minute": 5, "second": 11}
